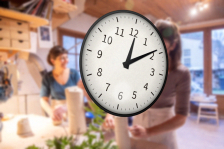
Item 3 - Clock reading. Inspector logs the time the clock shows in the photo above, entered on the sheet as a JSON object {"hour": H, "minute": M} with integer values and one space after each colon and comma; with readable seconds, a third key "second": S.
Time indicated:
{"hour": 12, "minute": 9}
